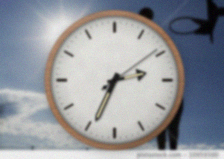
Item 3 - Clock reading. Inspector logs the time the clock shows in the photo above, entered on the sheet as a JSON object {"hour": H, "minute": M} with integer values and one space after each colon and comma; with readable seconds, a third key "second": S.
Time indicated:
{"hour": 2, "minute": 34, "second": 9}
